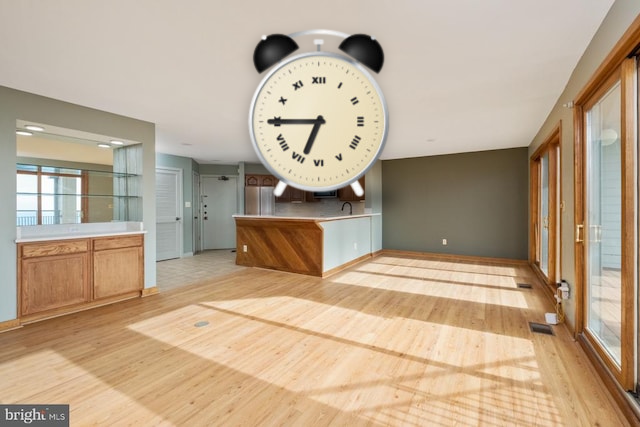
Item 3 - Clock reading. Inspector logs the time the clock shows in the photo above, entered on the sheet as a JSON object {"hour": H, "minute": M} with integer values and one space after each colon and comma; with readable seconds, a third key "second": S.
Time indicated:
{"hour": 6, "minute": 45}
